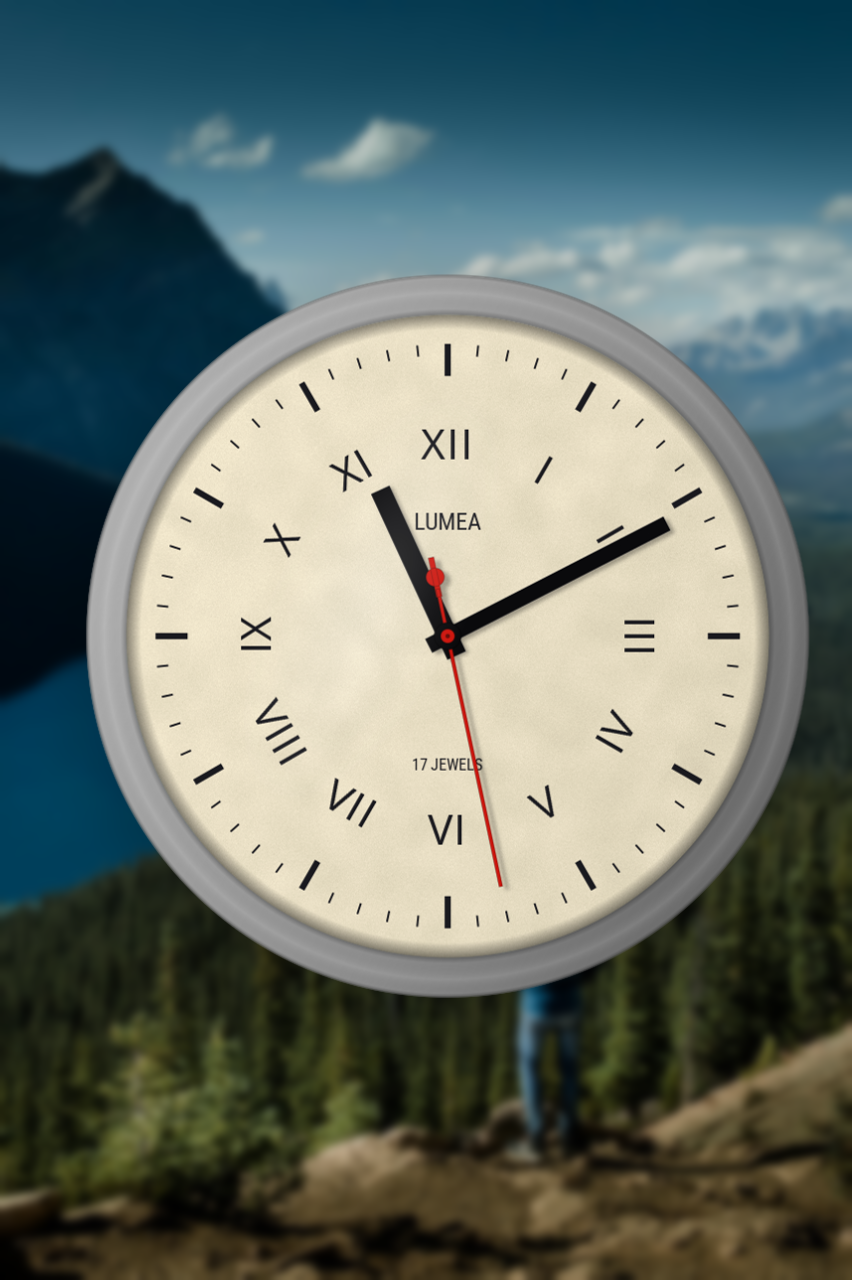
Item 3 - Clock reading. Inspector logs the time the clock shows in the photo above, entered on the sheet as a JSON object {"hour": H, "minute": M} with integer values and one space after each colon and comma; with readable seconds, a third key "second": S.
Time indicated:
{"hour": 11, "minute": 10, "second": 28}
